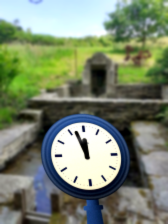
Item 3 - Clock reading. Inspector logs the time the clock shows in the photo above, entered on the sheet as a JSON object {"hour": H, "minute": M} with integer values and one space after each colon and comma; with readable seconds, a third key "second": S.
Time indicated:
{"hour": 11, "minute": 57}
